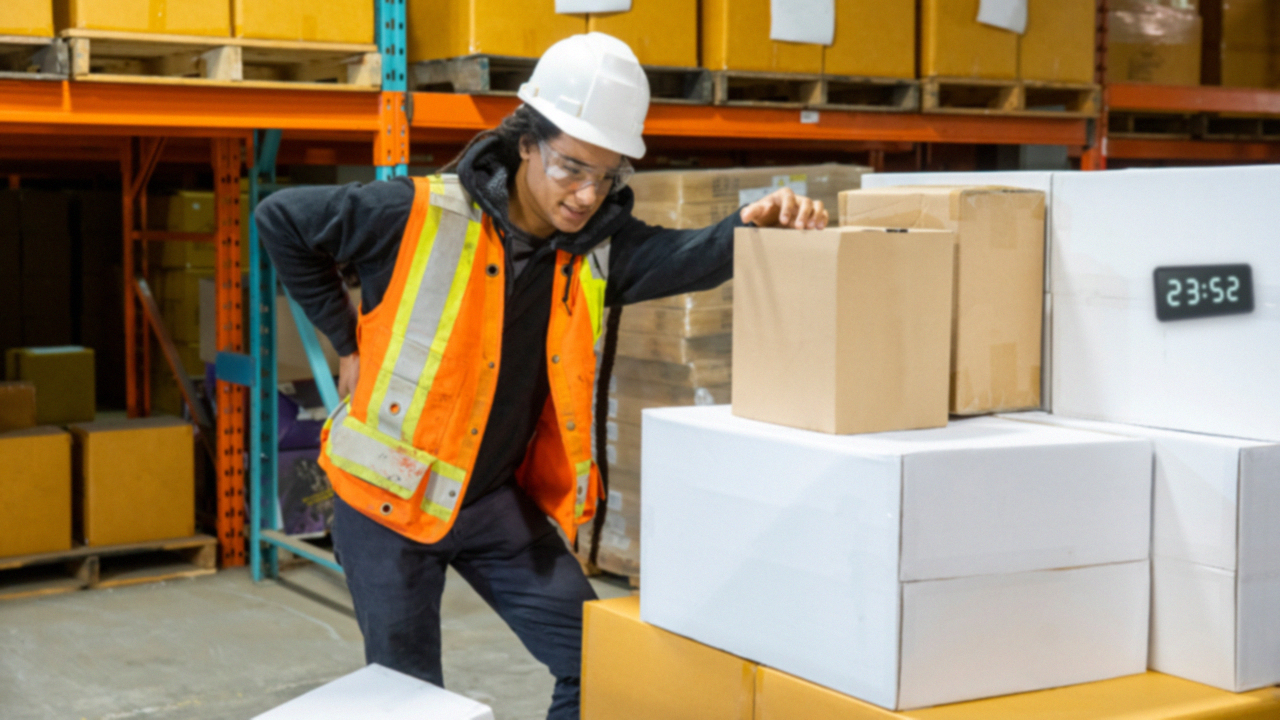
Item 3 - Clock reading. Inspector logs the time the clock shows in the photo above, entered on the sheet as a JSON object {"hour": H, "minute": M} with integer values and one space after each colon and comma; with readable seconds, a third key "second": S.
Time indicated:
{"hour": 23, "minute": 52}
